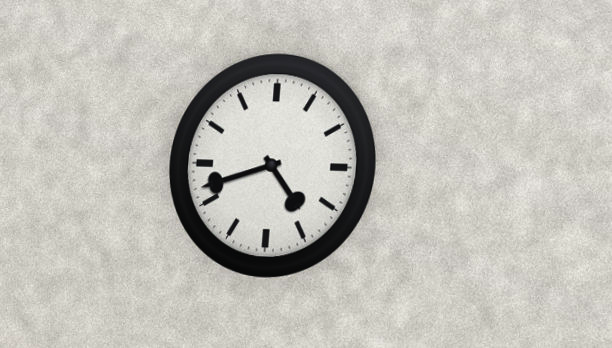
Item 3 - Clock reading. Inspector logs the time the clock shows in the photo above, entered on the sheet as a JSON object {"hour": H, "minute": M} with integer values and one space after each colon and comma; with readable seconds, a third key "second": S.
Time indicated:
{"hour": 4, "minute": 42}
